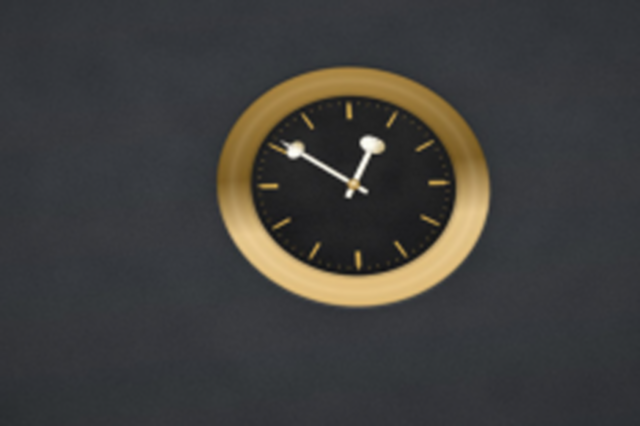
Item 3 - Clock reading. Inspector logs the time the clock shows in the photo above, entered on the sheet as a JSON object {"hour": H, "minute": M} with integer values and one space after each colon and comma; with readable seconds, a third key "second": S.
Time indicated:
{"hour": 12, "minute": 51}
